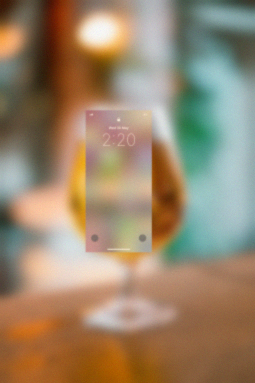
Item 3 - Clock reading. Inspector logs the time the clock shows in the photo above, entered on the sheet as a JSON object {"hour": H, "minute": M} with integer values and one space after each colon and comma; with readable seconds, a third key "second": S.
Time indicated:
{"hour": 2, "minute": 20}
